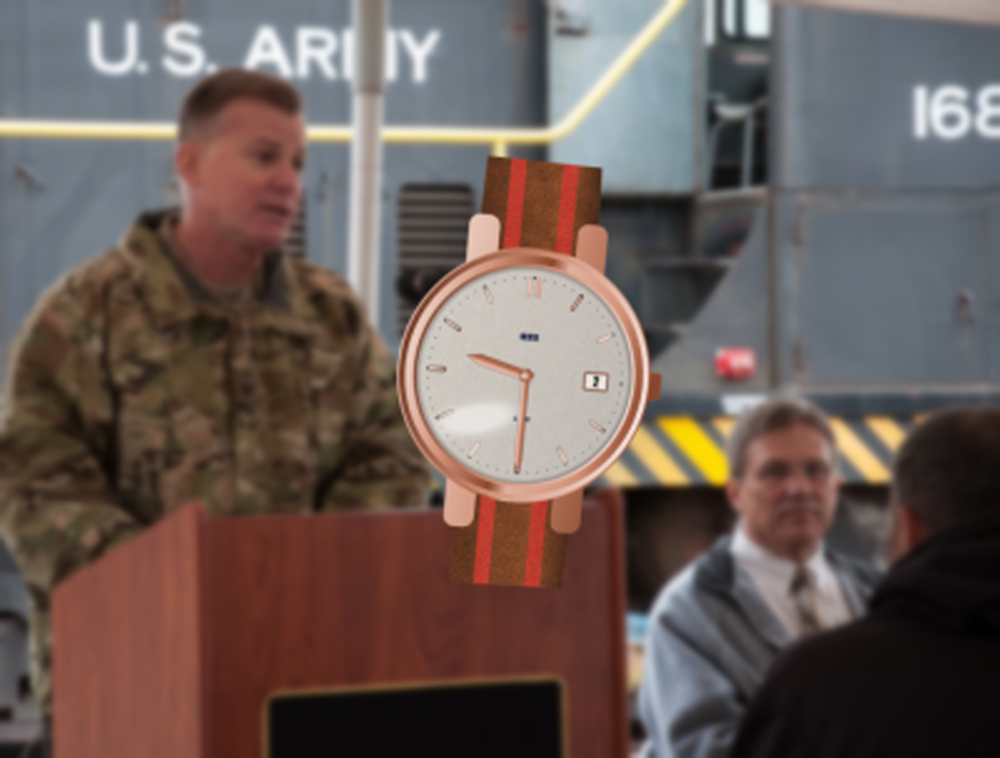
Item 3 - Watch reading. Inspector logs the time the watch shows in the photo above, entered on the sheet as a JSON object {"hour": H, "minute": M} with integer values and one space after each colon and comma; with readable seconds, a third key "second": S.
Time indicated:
{"hour": 9, "minute": 30}
